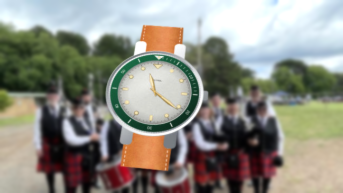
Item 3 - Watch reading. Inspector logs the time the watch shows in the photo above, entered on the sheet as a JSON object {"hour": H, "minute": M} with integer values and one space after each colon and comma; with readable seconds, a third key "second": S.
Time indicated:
{"hour": 11, "minute": 21}
